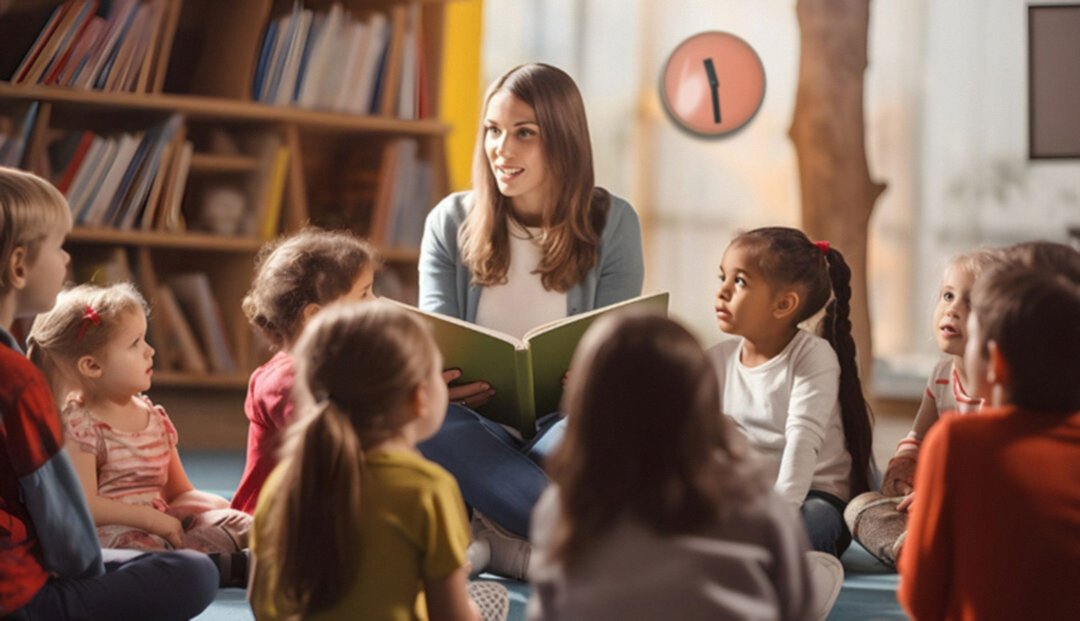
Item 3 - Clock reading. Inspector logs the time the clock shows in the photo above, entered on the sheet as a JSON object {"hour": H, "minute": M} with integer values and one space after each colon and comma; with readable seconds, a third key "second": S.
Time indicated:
{"hour": 11, "minute": 29}
